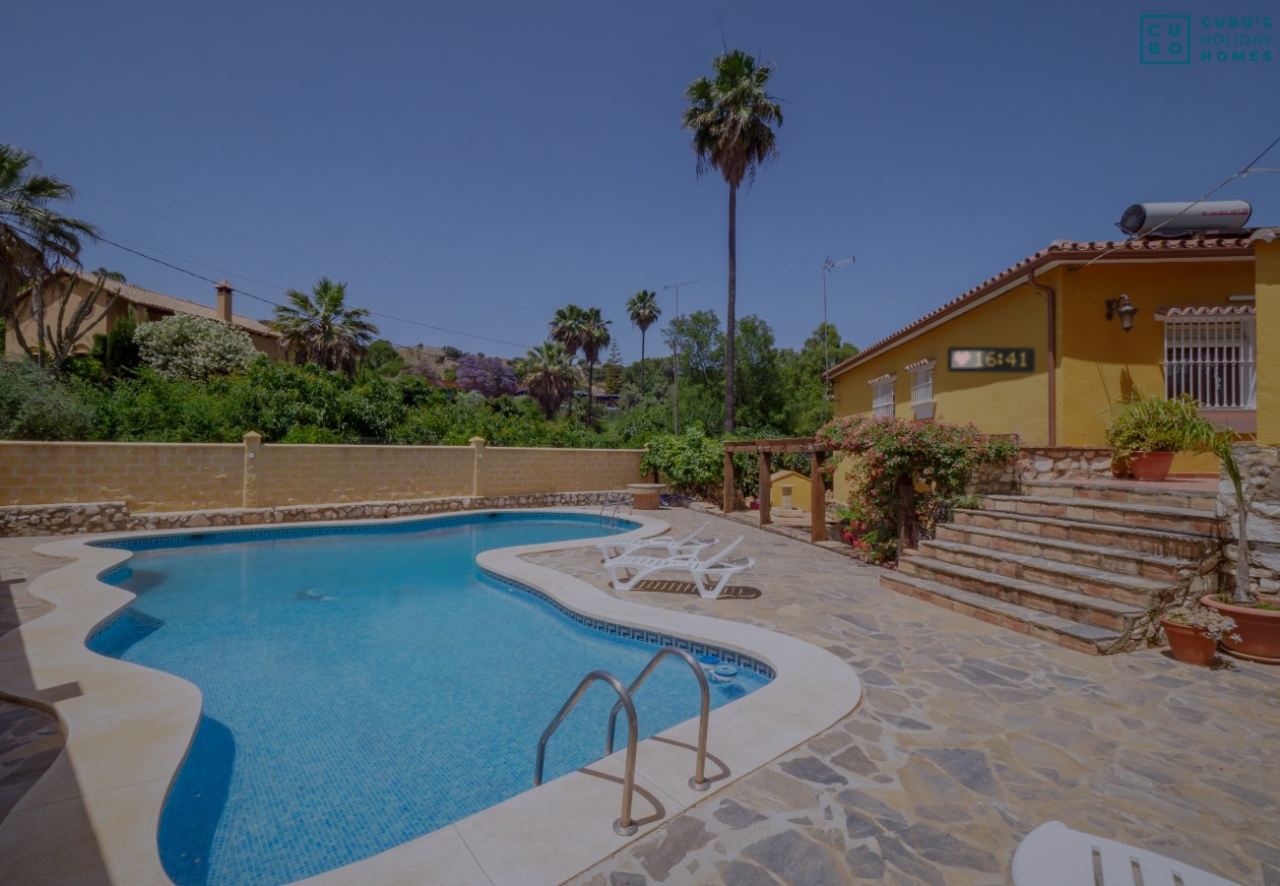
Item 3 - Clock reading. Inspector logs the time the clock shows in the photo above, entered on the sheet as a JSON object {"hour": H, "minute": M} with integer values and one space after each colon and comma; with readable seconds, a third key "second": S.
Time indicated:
{"hour": 16, "minute": 41}
